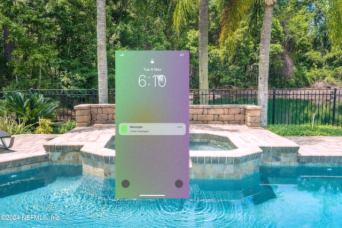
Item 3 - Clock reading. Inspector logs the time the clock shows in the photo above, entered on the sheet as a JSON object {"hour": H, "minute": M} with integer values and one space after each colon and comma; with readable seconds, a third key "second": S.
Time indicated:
{"hour": 6, "minute": 10}
